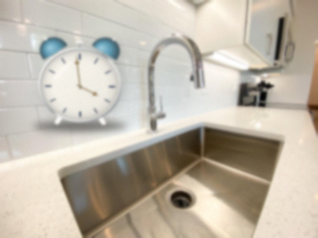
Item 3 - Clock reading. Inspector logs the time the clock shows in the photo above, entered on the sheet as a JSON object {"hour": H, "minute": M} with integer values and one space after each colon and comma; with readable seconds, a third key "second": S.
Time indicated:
{"hour": 3, "minute": 59}
